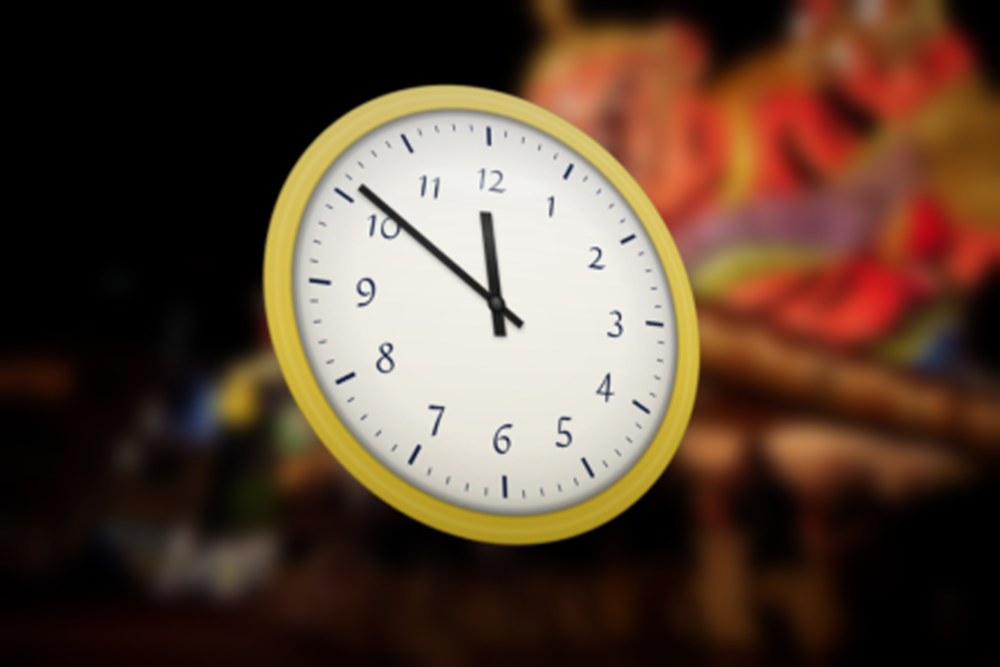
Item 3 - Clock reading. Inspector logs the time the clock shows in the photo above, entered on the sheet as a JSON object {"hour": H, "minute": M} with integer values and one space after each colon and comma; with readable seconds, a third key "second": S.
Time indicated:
{"hour": 11, "minute": 51}
